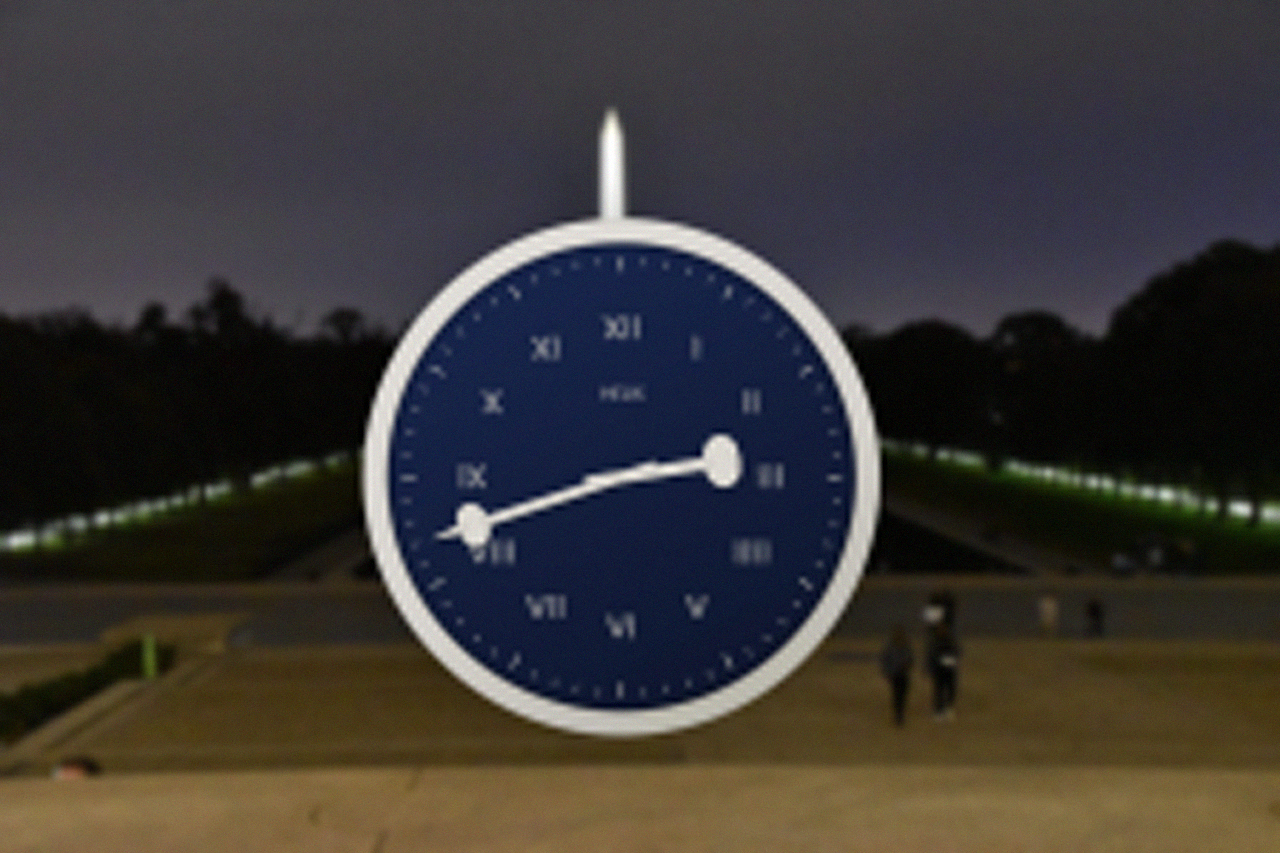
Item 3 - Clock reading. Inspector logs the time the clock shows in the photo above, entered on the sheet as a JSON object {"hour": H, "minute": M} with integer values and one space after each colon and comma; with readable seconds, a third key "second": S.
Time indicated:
{"hour": 2, "minute": 42}
